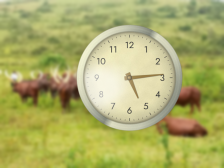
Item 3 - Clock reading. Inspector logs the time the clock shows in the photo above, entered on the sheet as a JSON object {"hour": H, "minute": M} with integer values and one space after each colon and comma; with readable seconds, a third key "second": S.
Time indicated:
{"hour": 5, "minute": 14}
